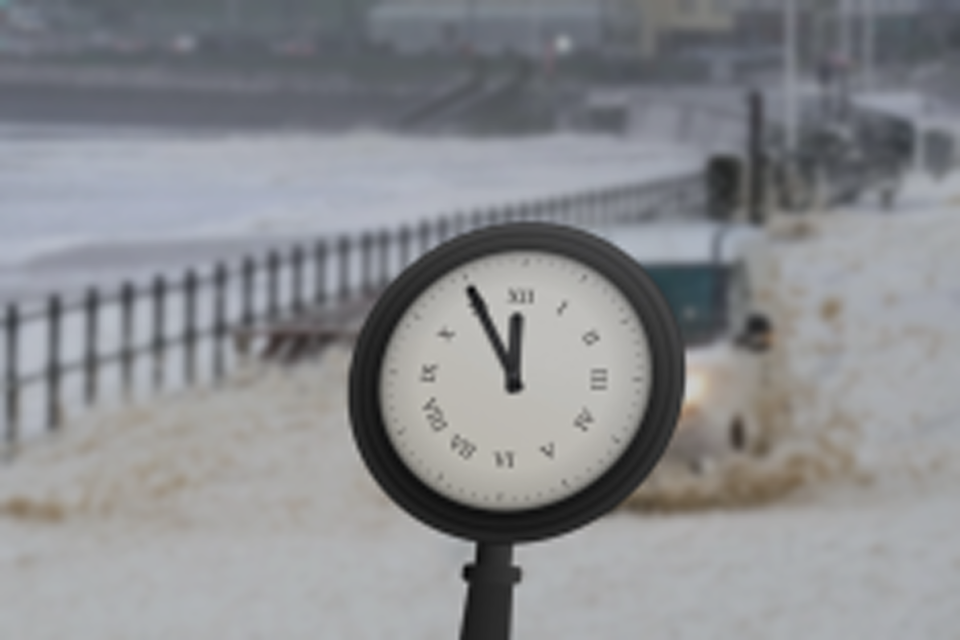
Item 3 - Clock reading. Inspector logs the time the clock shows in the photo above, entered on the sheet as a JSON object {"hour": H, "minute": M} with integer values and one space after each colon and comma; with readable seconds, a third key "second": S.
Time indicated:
{"hour": 11, "minute": 55}
